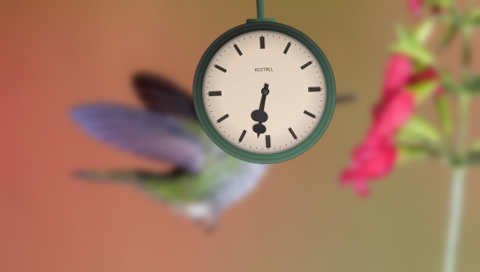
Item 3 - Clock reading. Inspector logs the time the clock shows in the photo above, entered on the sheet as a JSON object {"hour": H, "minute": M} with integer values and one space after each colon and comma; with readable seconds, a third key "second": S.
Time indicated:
{"hour": 6, "minute": 32}
